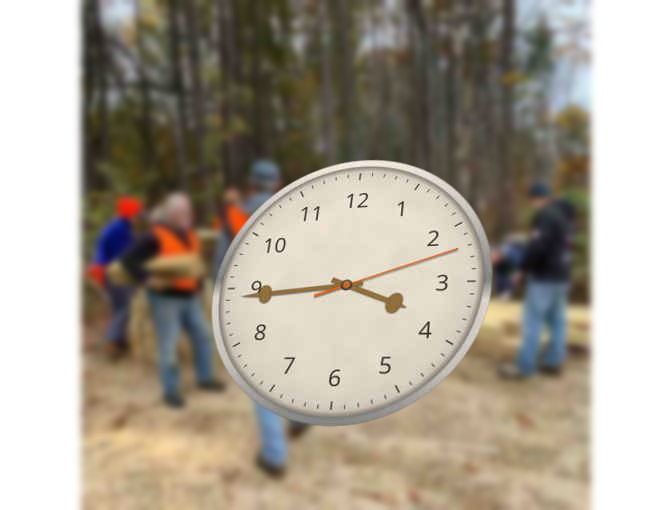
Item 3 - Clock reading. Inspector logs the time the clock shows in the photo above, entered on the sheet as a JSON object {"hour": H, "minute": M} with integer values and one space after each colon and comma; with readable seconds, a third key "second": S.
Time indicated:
{"hour": 3, "minute": 44, "second": 12}
